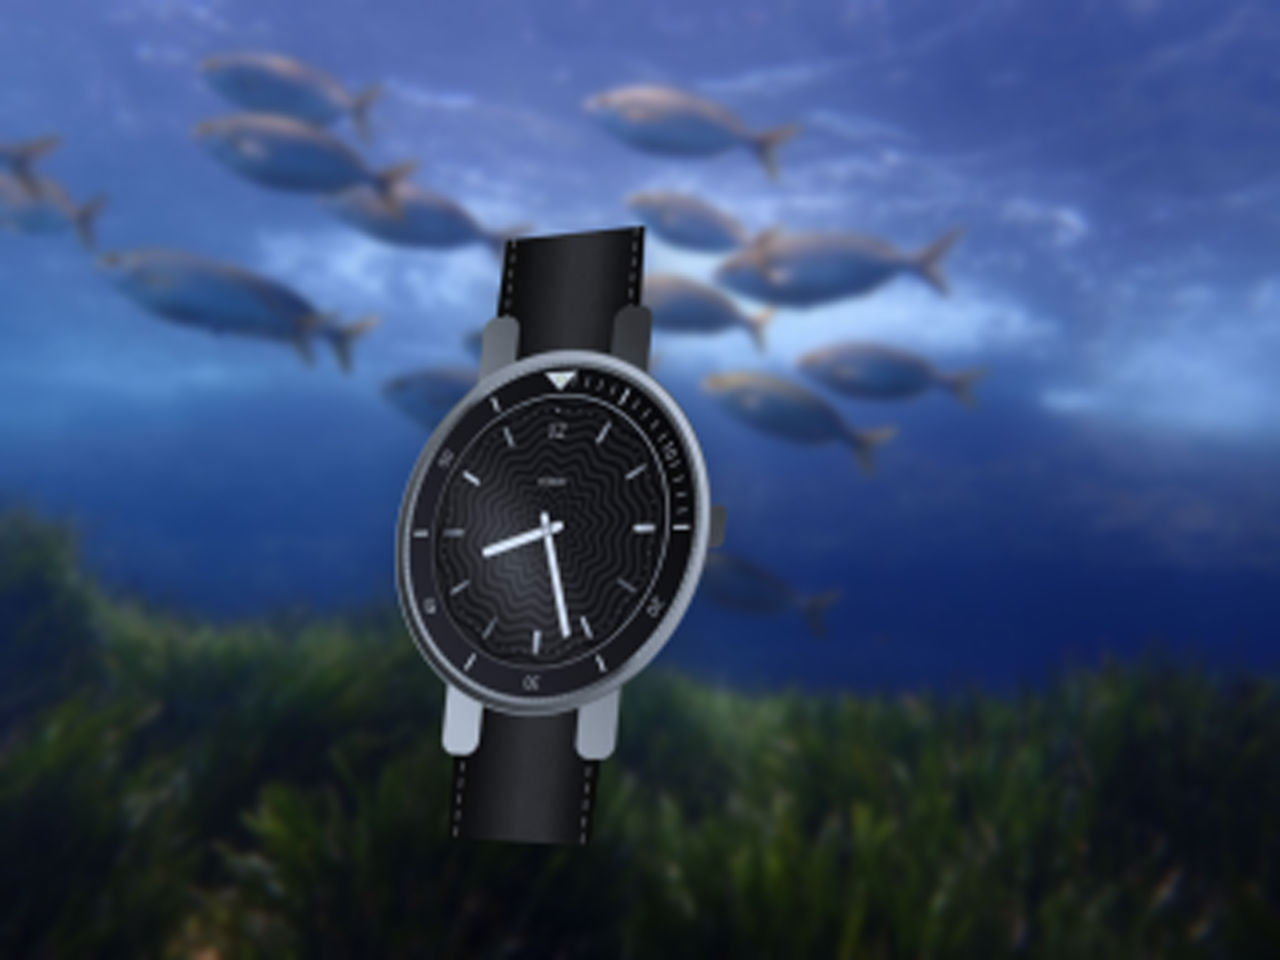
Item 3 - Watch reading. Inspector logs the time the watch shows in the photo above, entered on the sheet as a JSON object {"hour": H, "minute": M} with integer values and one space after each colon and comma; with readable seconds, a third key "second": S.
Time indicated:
{"hour": 8, "minute": 27}
